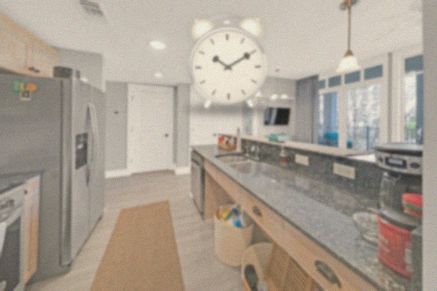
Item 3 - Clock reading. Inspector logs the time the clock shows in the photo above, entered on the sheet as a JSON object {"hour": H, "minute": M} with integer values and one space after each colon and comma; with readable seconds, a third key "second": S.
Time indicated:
{"hour": 10, "minute": 10}
